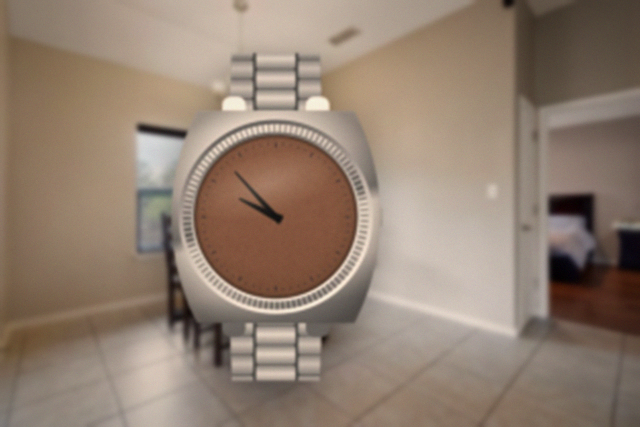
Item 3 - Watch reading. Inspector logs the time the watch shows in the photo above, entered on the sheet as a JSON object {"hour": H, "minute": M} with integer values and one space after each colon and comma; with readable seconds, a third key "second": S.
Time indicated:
{"hour": 9, "minute": 53}
